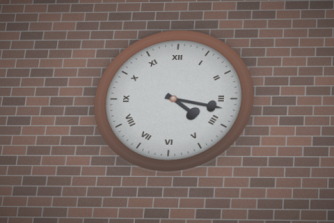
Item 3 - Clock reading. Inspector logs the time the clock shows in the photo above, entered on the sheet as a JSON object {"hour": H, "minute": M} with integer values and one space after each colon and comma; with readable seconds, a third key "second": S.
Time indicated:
{"hour": 4, "minute": 17}
